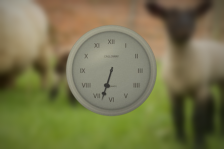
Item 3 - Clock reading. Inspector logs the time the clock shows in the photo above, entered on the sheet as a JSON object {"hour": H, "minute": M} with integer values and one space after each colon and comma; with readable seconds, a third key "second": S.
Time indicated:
{"hour": 6, "minute": 33}
